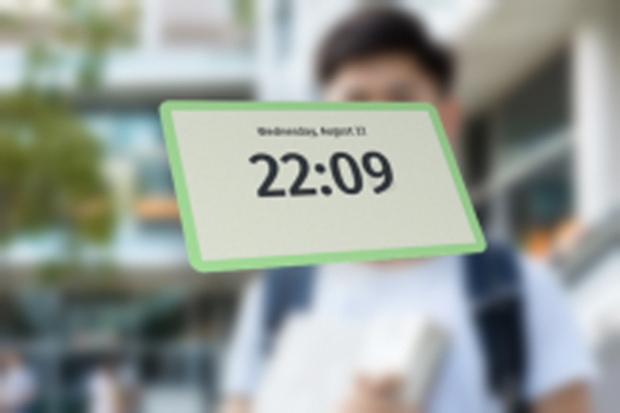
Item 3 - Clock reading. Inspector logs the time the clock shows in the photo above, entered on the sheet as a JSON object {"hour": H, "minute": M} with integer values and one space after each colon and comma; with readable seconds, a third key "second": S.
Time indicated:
{"hour": 22, "minute": 9}
